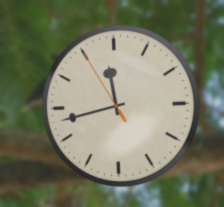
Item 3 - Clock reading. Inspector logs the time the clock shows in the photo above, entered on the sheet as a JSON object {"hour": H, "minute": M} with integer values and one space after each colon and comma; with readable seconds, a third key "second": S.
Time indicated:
{"hour": 11, "minute": 42, "second": 55}
